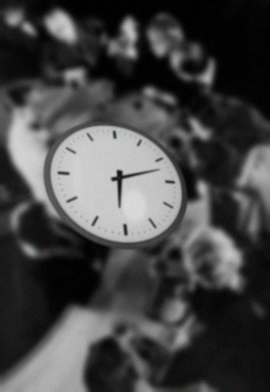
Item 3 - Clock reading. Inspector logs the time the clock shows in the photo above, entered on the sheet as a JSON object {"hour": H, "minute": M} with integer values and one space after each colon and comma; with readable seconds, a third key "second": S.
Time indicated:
{"hour": 6, "minute": 12}
